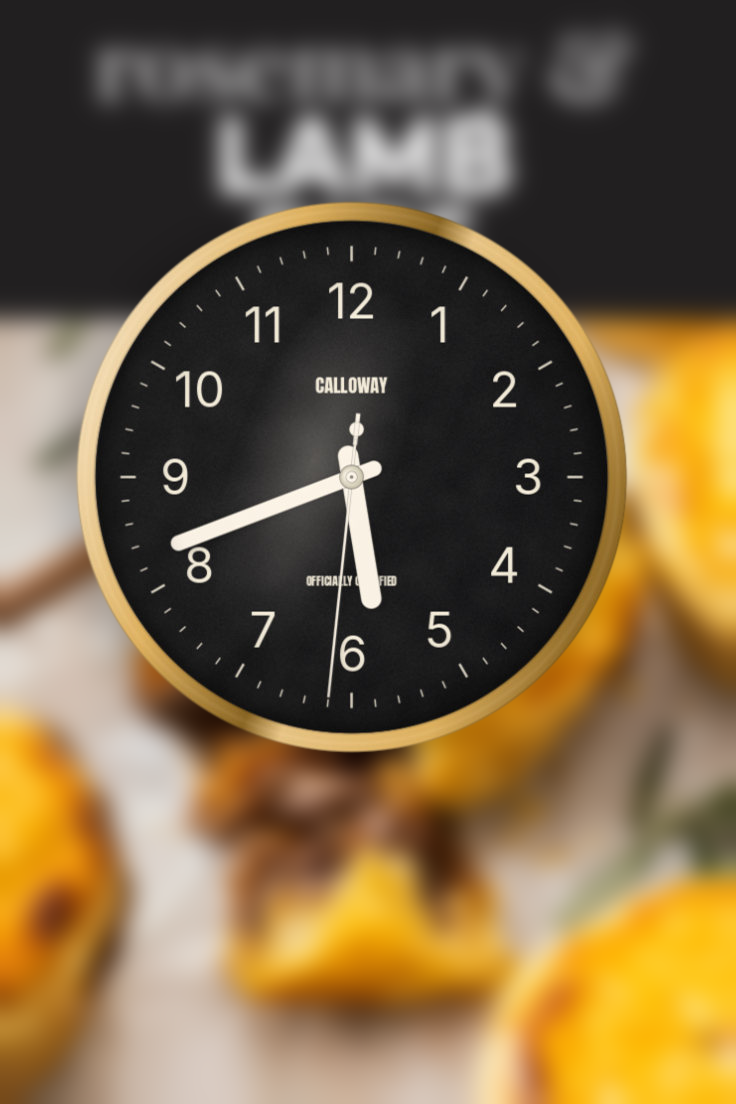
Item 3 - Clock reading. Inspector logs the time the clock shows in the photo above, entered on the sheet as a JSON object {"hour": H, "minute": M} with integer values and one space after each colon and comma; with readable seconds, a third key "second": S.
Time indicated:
{"hour": 5, "minute": 41, "second": 31}
